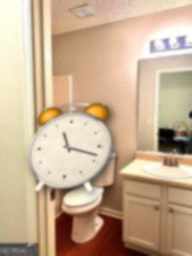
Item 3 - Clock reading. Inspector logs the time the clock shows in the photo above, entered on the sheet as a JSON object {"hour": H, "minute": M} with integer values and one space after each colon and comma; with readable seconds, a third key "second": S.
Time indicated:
{"hour": 11, "minute": 18}
